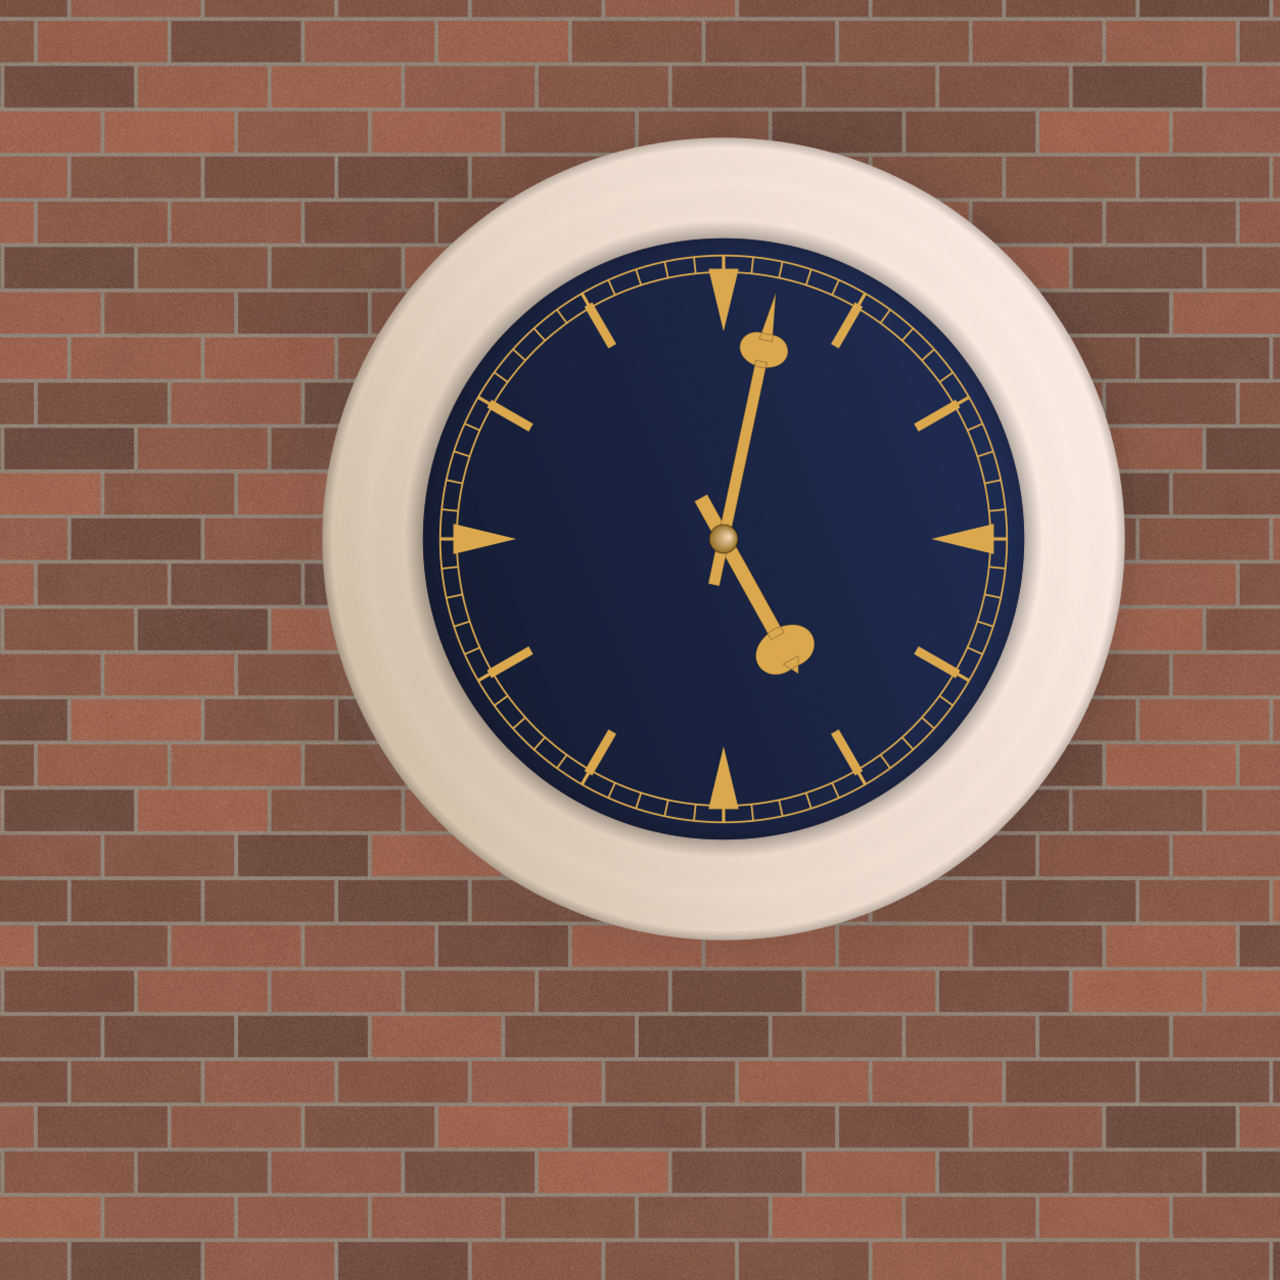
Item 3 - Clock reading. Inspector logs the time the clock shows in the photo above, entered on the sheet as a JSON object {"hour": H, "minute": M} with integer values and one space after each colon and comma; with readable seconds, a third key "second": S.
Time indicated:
{"hour": 5, "minute": 2}
